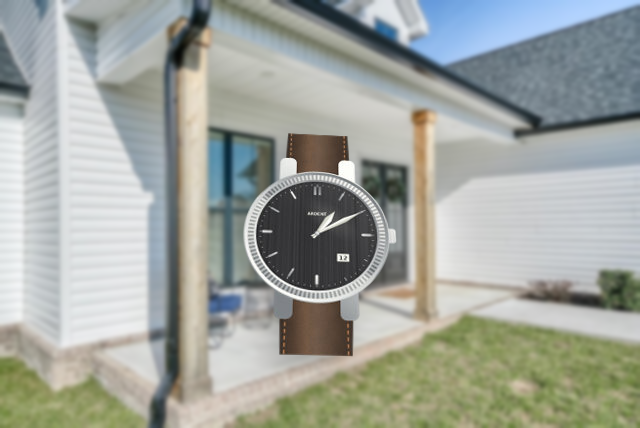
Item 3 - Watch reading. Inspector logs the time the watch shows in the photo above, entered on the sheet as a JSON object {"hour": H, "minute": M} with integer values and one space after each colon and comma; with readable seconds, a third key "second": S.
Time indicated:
{"hour": 1, "minute": 10}
